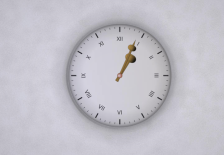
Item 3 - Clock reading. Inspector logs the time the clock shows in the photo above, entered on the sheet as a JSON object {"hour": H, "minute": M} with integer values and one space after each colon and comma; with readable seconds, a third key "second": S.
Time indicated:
{"hour": 1, "minute": 4}
